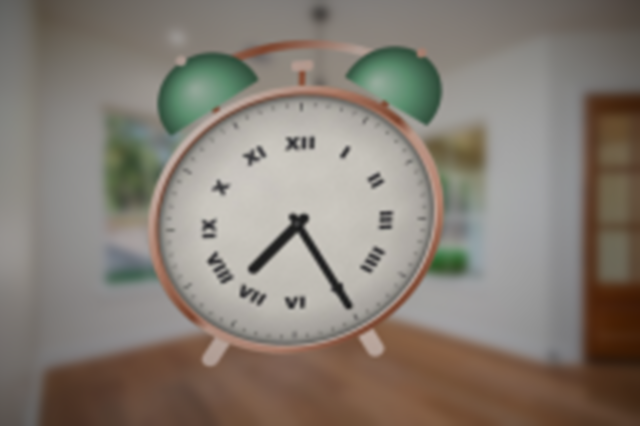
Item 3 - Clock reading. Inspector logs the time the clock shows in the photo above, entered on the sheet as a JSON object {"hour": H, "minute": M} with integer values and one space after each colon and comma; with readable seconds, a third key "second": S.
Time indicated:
{"hour": 7, "minute": 25}
